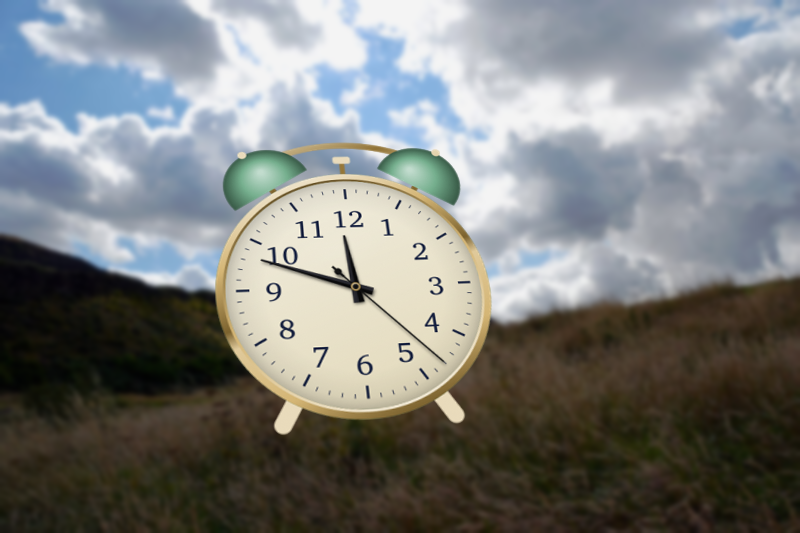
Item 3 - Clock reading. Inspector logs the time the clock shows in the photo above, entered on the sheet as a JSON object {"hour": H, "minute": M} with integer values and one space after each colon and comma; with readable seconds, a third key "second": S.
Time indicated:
{"hour": 11, "minute": 48, "second": 23}
